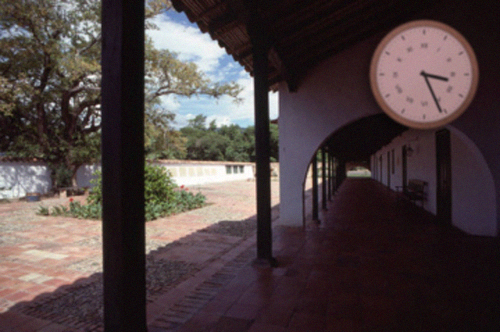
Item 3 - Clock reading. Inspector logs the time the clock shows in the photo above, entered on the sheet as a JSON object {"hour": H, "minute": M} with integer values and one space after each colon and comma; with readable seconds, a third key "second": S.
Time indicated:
{"hour": 3, "minute": 26}
